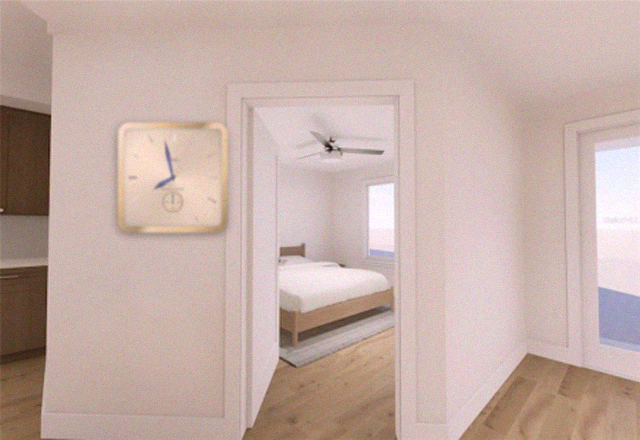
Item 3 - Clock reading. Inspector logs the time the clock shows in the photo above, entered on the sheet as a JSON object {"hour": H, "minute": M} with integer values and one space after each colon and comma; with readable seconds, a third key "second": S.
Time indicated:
{"hour": 7, "minute": 58}
